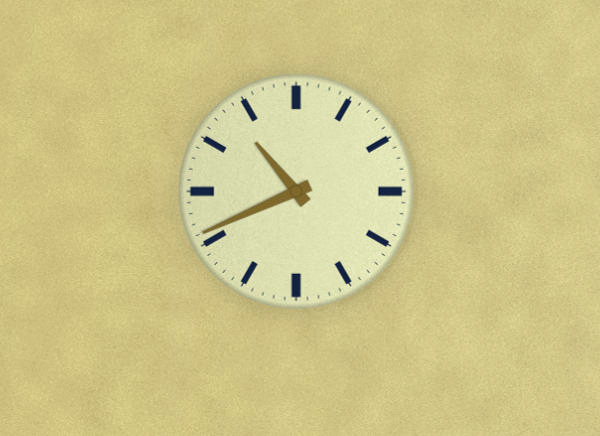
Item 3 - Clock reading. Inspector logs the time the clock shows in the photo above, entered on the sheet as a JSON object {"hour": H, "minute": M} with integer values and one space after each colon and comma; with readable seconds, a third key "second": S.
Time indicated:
{"hour": 10, "minute": 41}
